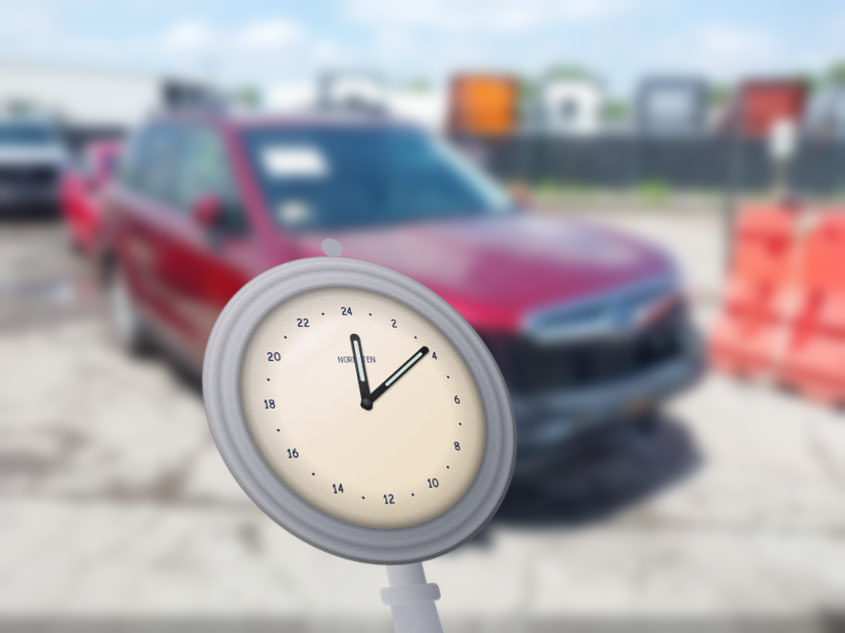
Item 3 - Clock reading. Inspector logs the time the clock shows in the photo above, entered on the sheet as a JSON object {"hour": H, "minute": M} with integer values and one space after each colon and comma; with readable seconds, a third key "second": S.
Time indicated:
{"hour": 0, "minute": 9}
